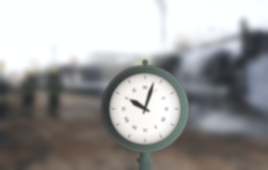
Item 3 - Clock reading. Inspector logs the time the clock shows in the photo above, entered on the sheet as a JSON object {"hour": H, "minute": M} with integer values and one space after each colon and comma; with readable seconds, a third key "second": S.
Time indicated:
{"hour": 10, "minute": 3}
